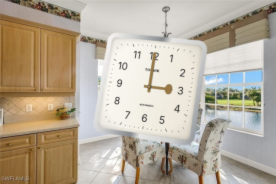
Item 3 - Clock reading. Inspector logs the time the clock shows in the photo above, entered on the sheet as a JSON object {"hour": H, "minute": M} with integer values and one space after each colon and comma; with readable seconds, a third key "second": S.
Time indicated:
{"hour": 3, "minute": 0}
